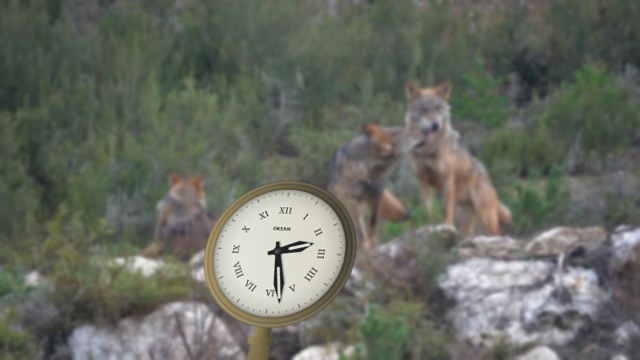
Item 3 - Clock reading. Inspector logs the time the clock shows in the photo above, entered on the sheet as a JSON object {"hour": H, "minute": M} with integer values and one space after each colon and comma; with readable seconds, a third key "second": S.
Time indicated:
{"hour": 2, "minute": 28}
